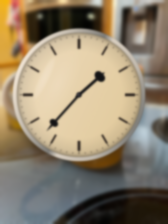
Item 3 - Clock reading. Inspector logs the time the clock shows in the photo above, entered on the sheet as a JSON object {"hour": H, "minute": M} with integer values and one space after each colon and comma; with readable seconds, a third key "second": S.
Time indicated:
{"hour": 1, "minute": 37}
